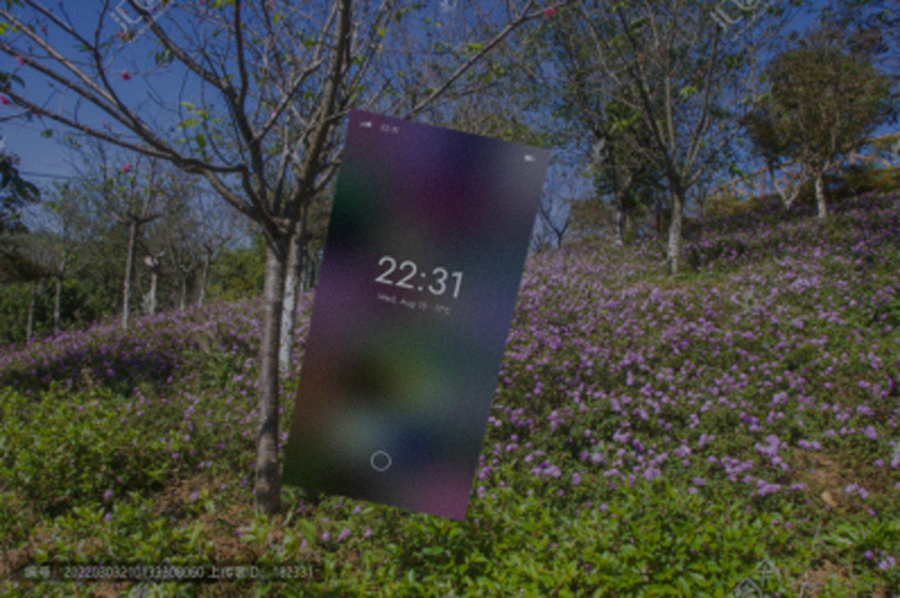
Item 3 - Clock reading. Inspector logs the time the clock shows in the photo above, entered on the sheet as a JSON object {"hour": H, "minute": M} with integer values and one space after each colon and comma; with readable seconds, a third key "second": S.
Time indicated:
{"hour": 22, "minute": 31}
